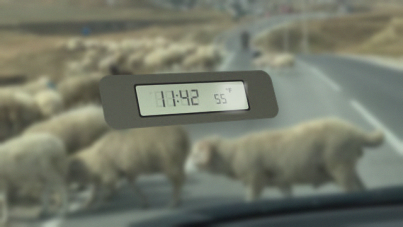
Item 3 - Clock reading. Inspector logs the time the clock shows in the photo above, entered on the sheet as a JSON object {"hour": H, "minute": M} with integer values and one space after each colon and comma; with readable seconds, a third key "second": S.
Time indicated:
{"hour": 11, "minute": 42}
